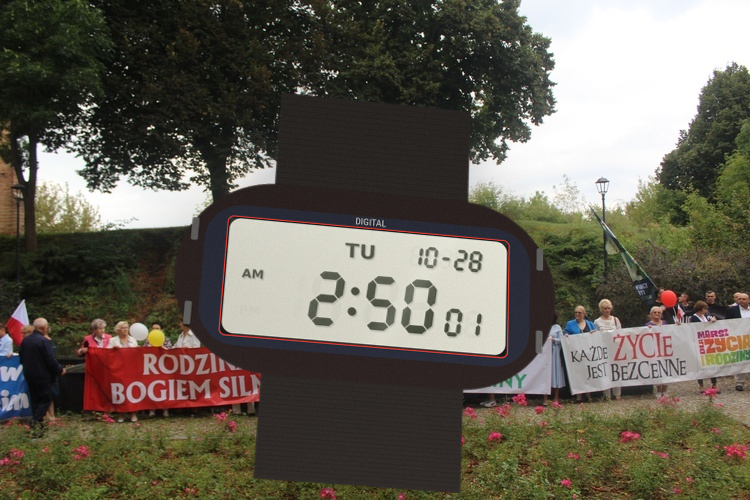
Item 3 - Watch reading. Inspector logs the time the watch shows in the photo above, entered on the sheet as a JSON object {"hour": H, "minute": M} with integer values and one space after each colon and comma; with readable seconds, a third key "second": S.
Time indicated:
{"hour": 2, "minute": 50, "second": 1}
